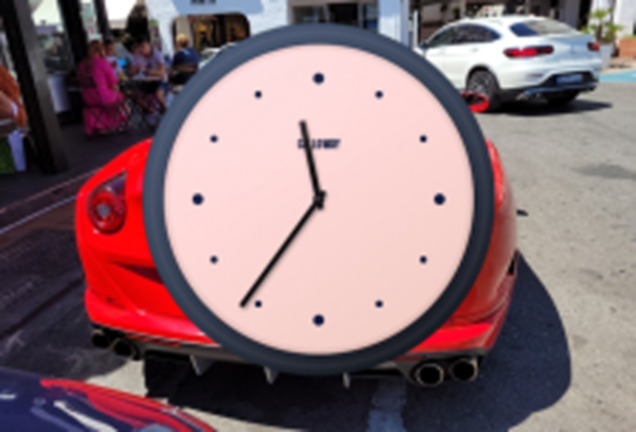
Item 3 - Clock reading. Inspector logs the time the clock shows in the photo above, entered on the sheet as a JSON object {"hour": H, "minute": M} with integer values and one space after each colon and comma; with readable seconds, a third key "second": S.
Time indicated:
{"hour": 11, "minute": 36}
